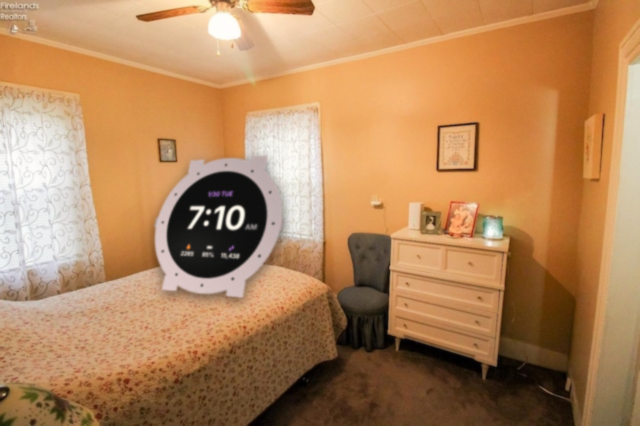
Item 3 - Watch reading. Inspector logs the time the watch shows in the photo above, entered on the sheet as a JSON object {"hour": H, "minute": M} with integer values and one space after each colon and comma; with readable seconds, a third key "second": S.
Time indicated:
{"hour": 7, "minute": 10}
